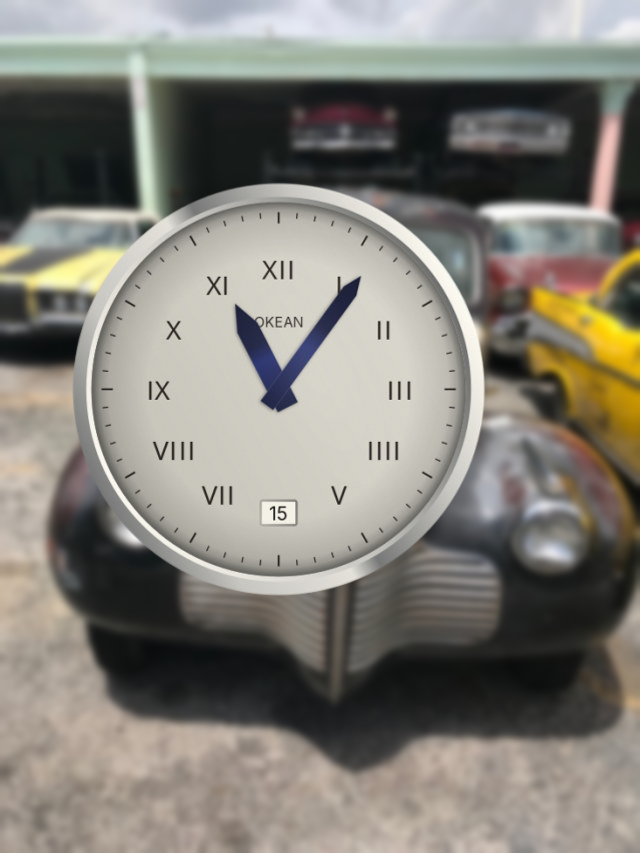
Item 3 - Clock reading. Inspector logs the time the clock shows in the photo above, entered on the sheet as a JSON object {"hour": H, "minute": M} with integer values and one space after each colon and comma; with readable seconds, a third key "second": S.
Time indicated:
{"hour": 11, "minute": 6}
